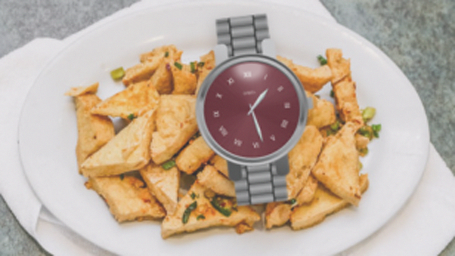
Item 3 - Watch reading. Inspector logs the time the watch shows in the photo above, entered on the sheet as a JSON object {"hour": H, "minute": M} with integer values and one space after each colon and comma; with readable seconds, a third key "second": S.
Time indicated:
{"hour": 1, "minute": 28}
